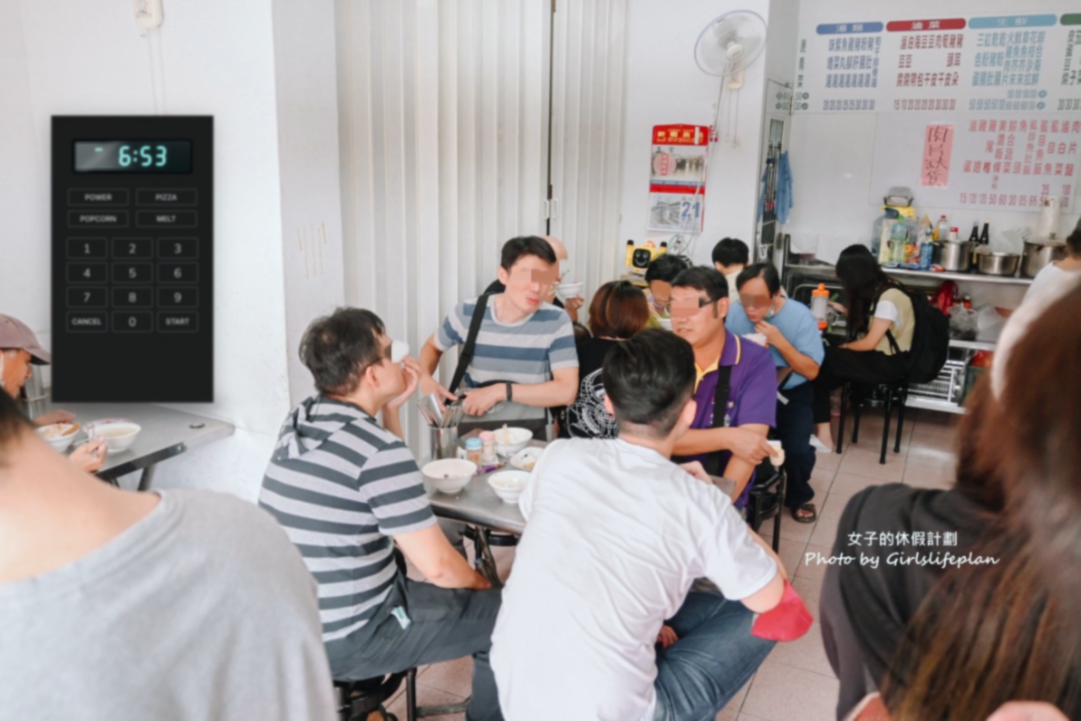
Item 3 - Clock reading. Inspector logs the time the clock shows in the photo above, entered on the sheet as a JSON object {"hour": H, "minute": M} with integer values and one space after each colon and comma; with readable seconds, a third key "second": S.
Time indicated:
{"hour": 6, "minute": 53}
